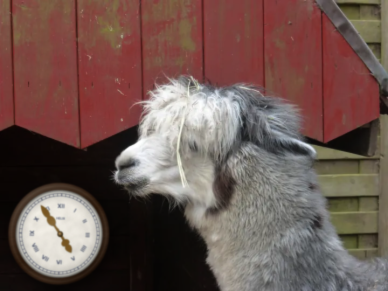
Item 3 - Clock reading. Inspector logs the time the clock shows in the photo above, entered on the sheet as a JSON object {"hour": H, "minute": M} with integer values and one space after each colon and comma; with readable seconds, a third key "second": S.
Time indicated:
{"hour": 4, "minute": 54}
